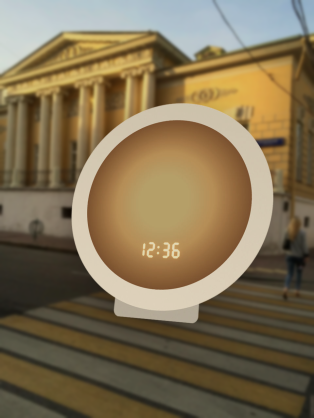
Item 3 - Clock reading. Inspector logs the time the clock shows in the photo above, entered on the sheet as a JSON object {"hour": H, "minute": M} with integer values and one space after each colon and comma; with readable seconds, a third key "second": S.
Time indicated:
{"hour": 12, "minute": 36}
